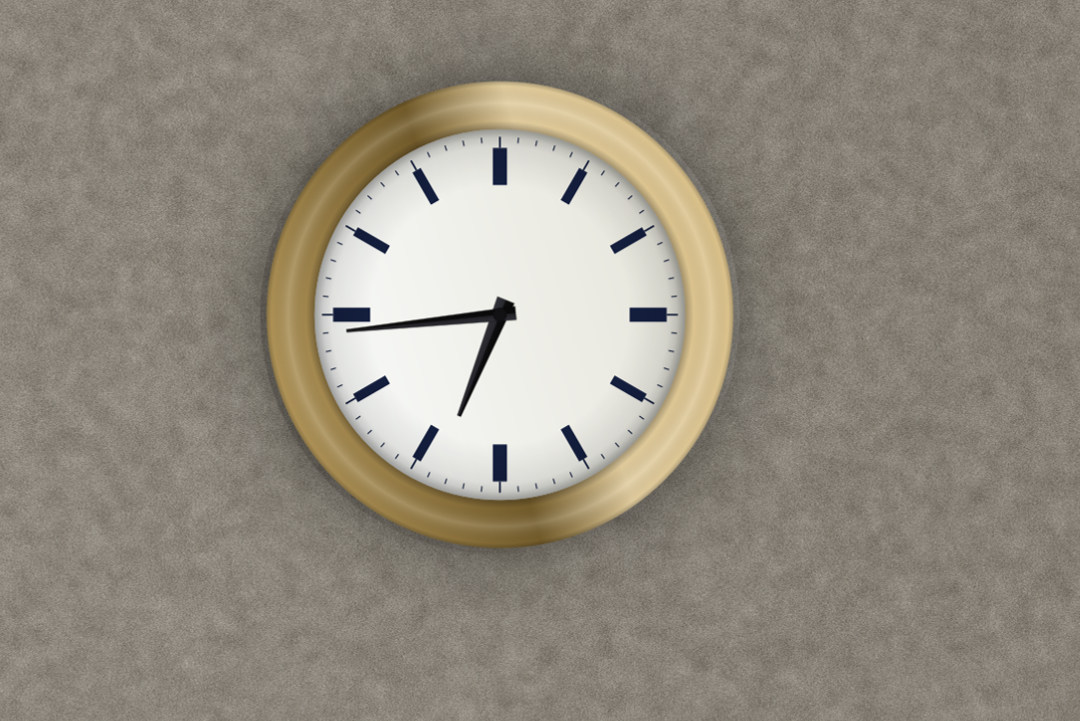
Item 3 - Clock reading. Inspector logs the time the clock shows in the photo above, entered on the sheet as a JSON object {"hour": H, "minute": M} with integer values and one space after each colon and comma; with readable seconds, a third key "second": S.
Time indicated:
{"hour": 6, "minute": 44}
